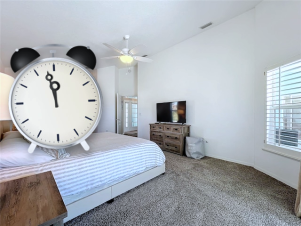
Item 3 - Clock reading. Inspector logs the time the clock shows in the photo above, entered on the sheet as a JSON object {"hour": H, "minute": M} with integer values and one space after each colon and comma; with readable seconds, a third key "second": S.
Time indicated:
{"hour": 11, "minute": 58}
